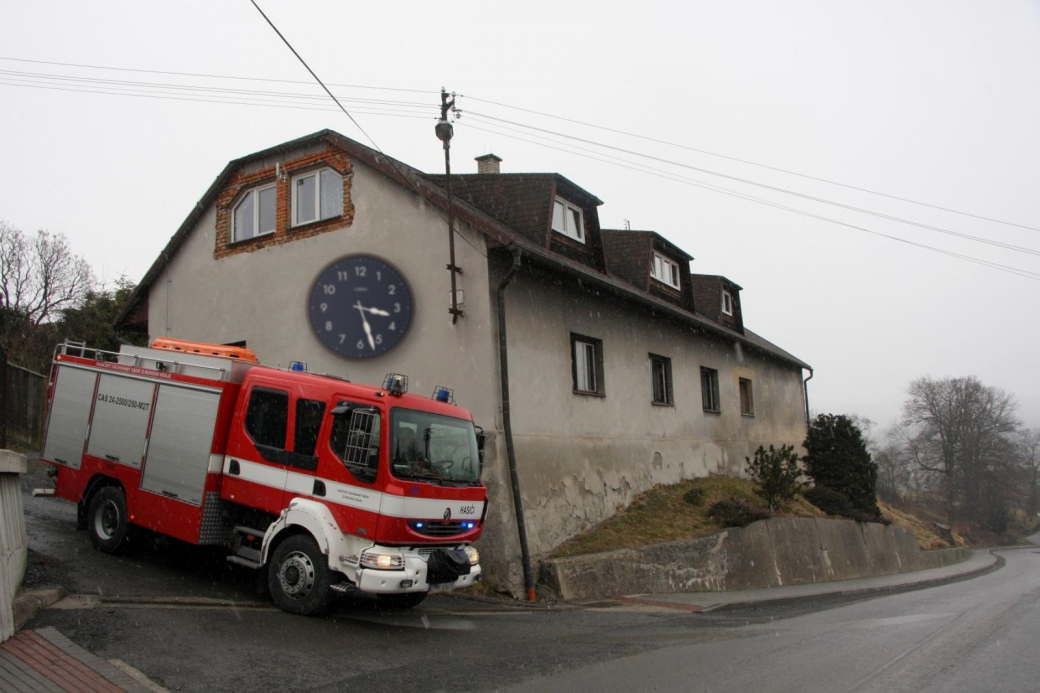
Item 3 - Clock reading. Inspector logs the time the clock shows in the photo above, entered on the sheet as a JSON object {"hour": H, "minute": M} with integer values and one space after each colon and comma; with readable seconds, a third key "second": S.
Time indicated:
{"hour": 3, "minute": 27}
